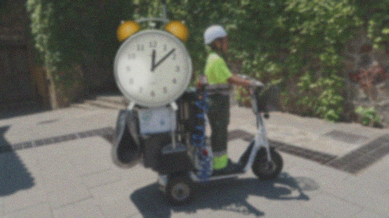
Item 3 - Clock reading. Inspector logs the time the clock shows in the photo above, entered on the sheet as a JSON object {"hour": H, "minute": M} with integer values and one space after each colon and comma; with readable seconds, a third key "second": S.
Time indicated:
{"hour": 12, "minute": 8}
